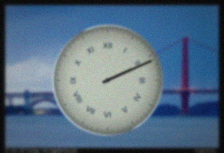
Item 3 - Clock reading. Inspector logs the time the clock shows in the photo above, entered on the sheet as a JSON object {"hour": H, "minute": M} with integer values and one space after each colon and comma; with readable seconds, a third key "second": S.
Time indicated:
{"hour": 2, "minute": 11}
